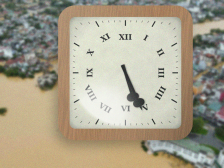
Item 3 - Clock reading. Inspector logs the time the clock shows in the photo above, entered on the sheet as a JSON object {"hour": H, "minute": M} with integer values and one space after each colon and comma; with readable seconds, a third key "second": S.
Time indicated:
{"hour": 5, "minute": 26}
